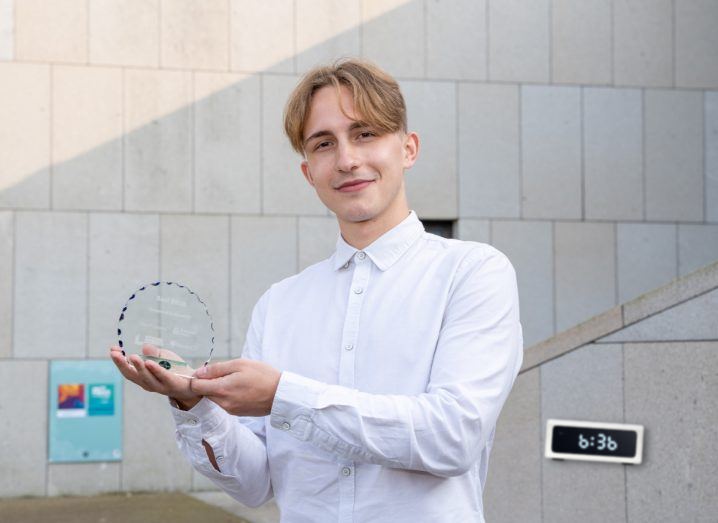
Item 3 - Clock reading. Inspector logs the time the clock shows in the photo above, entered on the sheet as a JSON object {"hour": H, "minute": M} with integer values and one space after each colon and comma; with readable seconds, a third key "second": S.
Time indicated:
{"hour": 6, "minute": 36}
